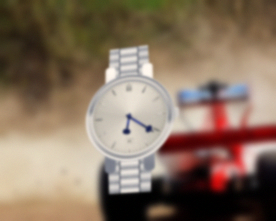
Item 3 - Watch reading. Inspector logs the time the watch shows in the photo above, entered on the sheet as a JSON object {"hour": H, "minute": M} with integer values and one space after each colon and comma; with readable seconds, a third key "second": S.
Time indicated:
{"hour": 6, "minute": 21}
